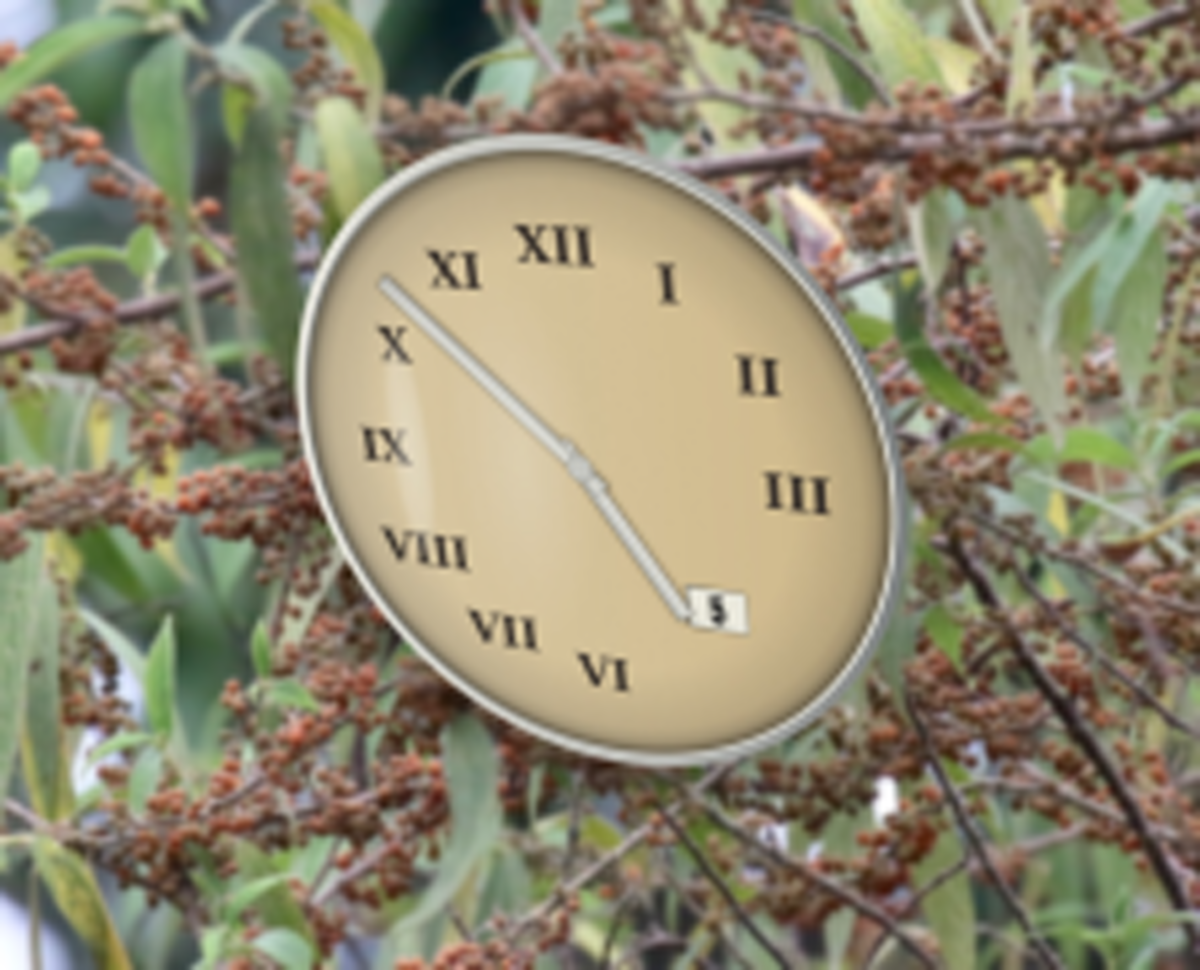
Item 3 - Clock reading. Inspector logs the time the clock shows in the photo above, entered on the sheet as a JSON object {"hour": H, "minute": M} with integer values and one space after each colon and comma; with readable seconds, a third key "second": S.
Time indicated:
{"hour": 4, "minute": 52}
